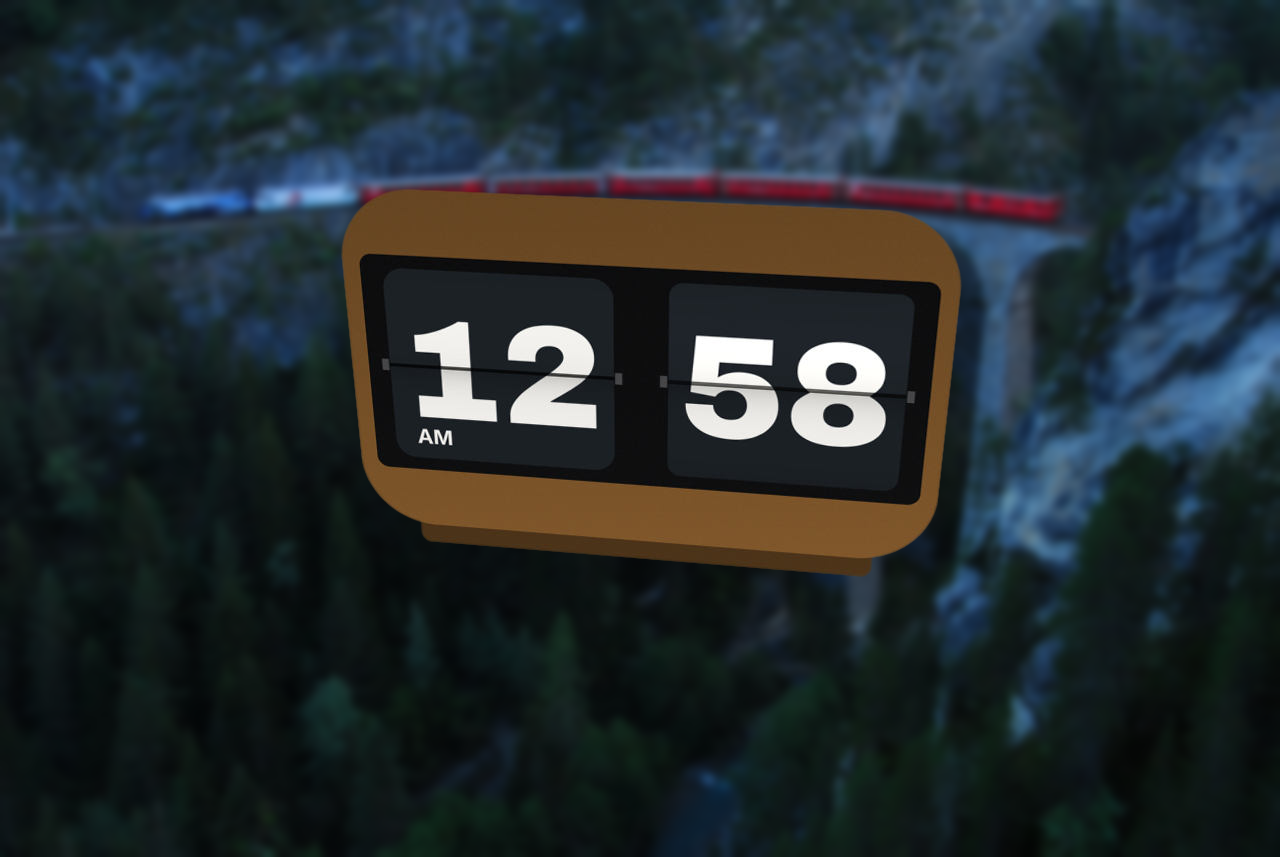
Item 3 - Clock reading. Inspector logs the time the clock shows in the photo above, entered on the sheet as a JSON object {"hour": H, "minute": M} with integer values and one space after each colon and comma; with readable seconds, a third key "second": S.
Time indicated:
{"hour": 12, "minute": 58}
